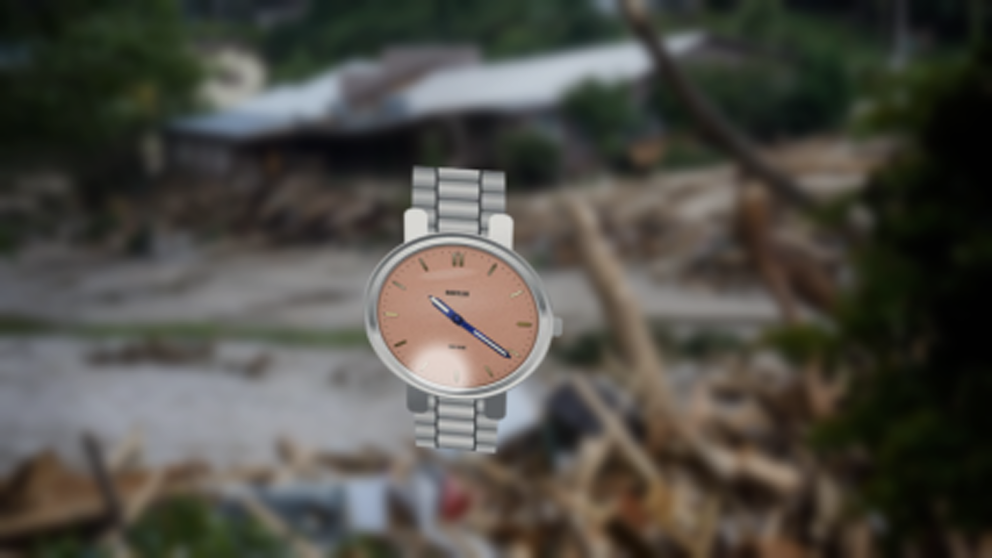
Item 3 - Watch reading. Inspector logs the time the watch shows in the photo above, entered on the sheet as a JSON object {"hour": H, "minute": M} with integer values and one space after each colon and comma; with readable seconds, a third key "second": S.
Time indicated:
{"hour": 10, "minute": 21}
